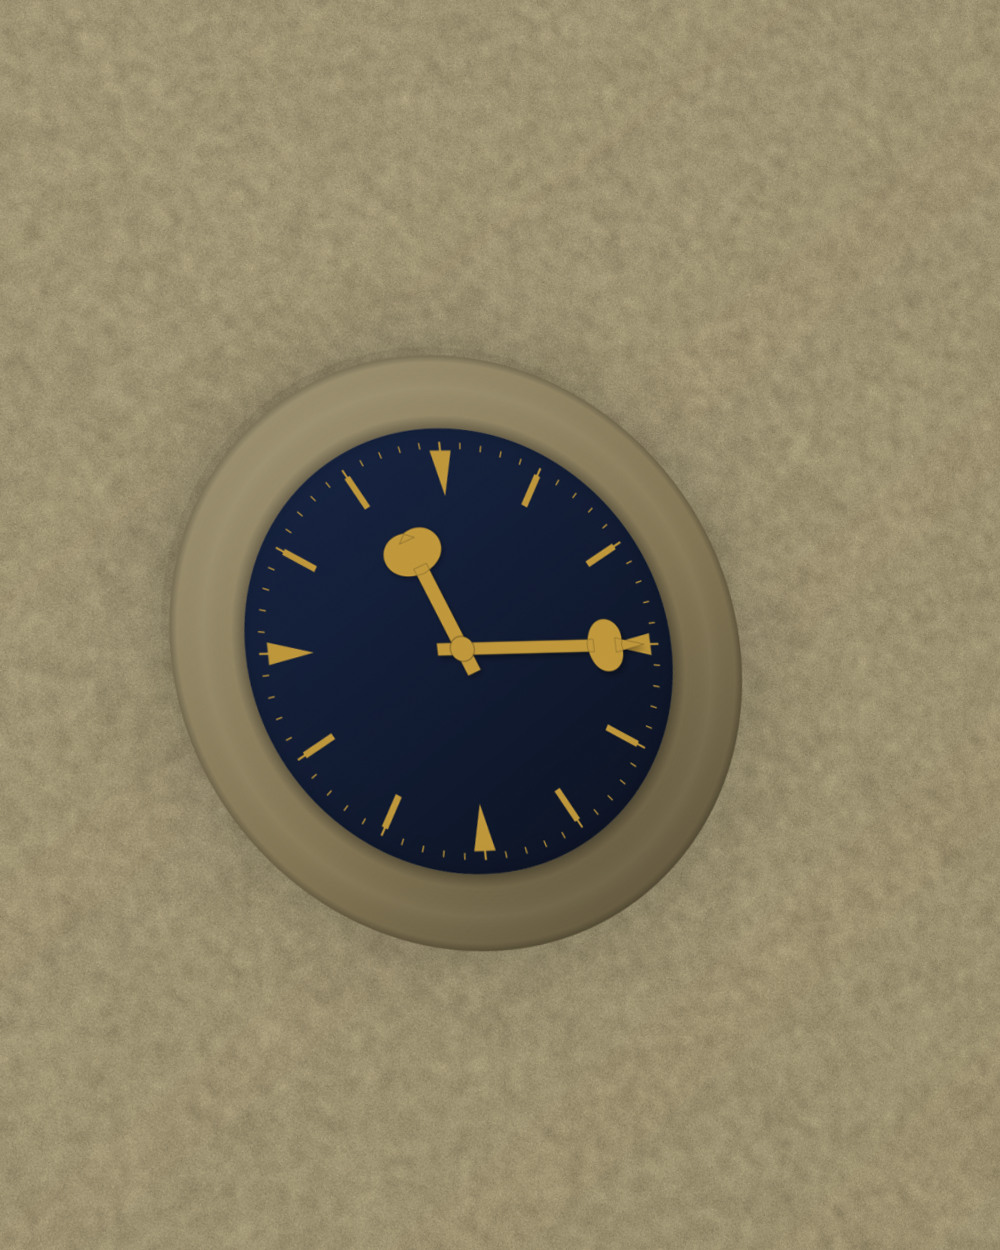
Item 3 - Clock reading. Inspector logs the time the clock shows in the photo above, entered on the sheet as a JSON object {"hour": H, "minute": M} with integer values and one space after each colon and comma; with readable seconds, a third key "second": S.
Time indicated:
{"hour": 11, "minute": 15}
